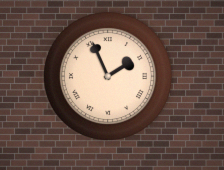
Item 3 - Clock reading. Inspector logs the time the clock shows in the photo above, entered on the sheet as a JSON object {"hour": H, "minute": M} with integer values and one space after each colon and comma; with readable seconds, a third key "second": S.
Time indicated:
{"hour": 1, "minute": 56}
